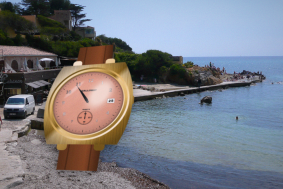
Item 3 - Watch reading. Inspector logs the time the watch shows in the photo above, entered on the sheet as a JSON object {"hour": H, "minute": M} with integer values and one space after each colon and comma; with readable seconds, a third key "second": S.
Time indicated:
{"hour": 10, "minute": 54}
